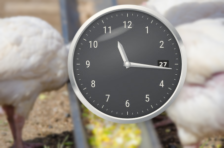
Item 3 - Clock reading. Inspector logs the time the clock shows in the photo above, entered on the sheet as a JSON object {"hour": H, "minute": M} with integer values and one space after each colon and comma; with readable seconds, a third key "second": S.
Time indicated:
{"hour": 11, "minute": 16}
